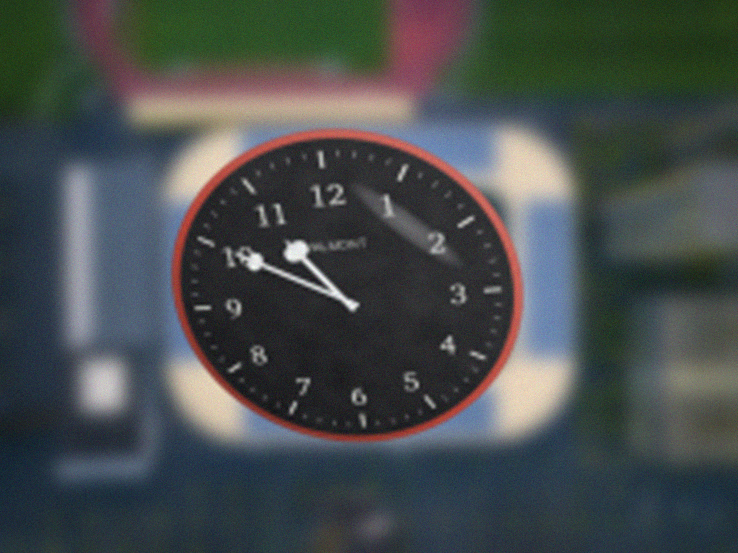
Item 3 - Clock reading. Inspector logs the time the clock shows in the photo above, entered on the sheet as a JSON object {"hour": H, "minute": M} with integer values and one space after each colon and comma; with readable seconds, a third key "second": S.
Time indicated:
{"hour": 10, "minute": 50}
